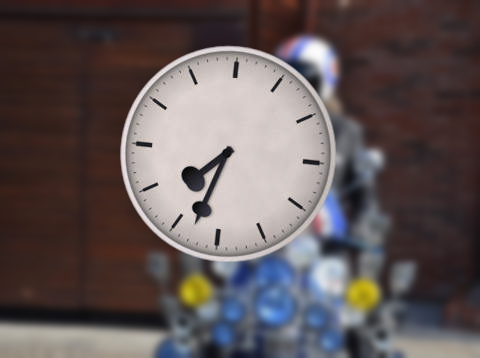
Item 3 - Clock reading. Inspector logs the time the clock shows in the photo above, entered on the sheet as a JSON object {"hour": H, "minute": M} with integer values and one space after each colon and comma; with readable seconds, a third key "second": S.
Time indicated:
{"hour": 7, "minute": 33}
